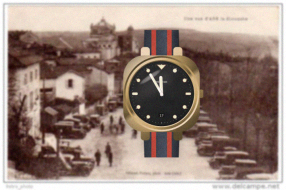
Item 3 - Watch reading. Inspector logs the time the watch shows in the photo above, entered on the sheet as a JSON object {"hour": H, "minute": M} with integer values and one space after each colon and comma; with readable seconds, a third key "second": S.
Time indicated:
{"hour": 11, "minute": 55}
